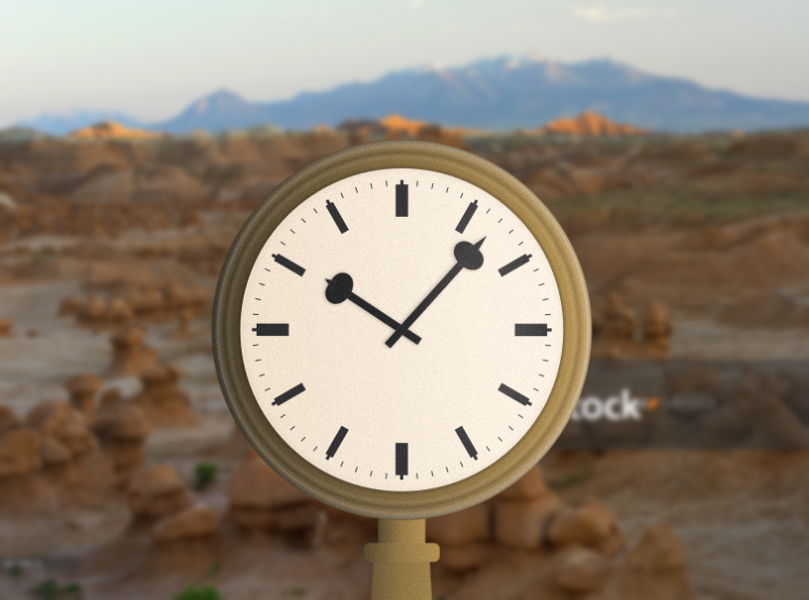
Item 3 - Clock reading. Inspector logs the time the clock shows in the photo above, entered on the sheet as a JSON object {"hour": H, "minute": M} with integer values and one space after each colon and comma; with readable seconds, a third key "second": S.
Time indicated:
{"hour": 10, "minute": 7}
